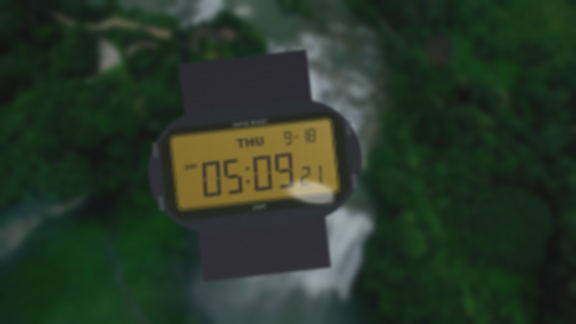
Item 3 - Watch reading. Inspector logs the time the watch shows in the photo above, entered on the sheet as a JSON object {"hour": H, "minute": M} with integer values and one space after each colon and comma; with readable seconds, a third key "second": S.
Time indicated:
{"hour": 5, "minute": 9, "second": 21}
